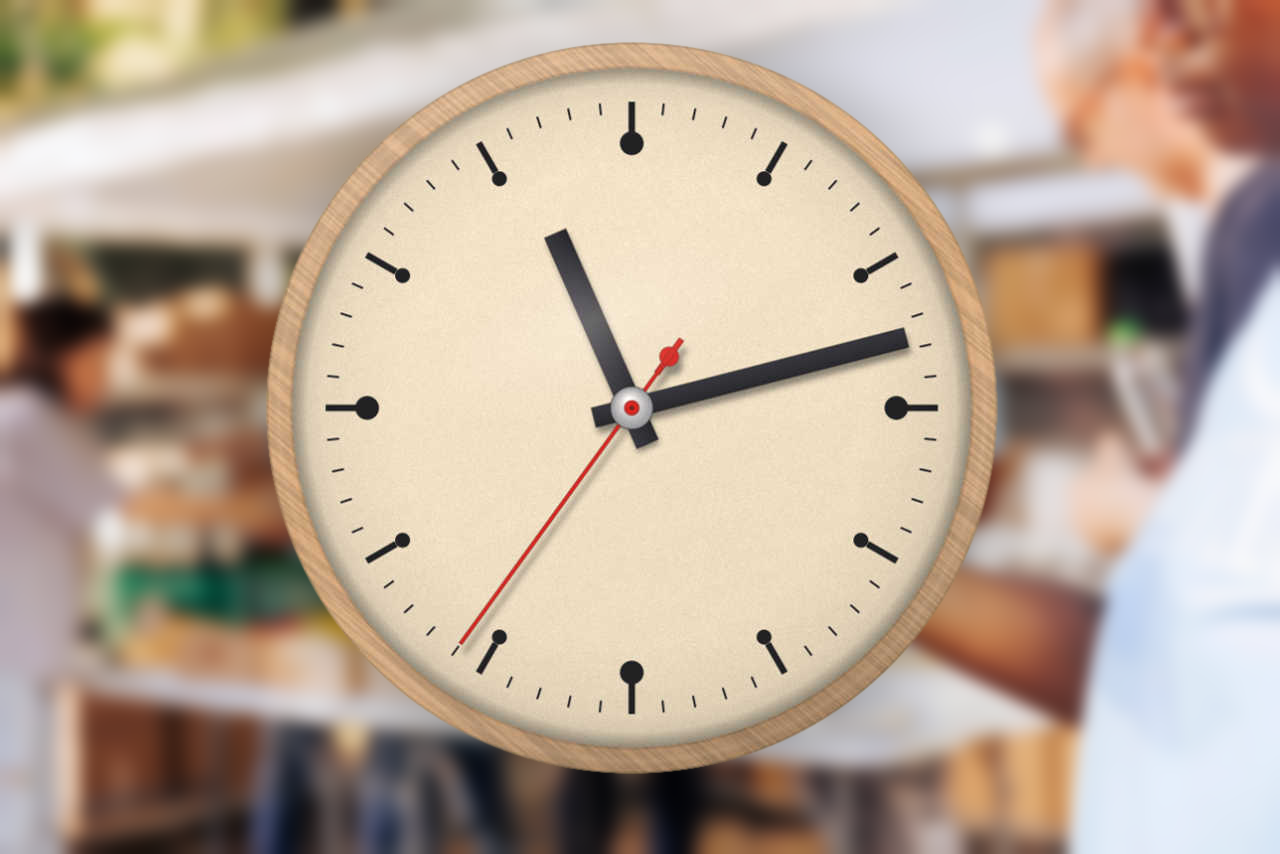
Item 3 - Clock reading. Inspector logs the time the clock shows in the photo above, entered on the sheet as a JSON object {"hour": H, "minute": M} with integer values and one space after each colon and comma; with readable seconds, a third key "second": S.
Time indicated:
{"hour": 11, "minute": 12, "second": 36}
